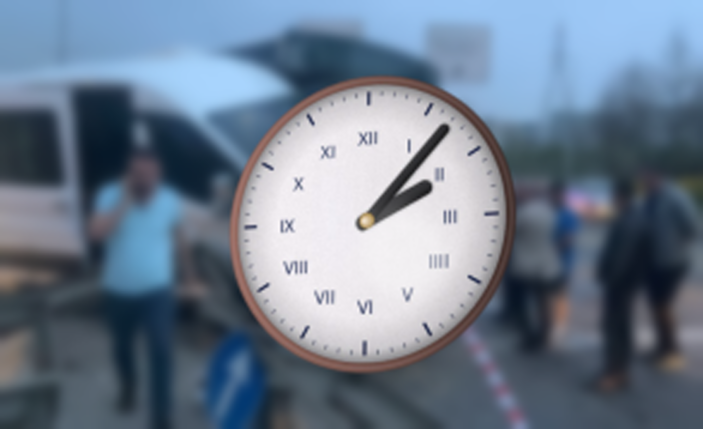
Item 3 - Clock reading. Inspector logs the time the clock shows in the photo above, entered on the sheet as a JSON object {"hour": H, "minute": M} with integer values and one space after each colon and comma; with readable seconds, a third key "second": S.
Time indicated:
{"hour": 2, "minute": 7}
